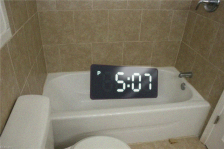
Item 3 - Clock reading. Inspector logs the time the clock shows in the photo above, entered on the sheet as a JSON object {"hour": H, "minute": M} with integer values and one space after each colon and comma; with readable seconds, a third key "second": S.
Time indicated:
{"hour": 5, "minute": 7}
